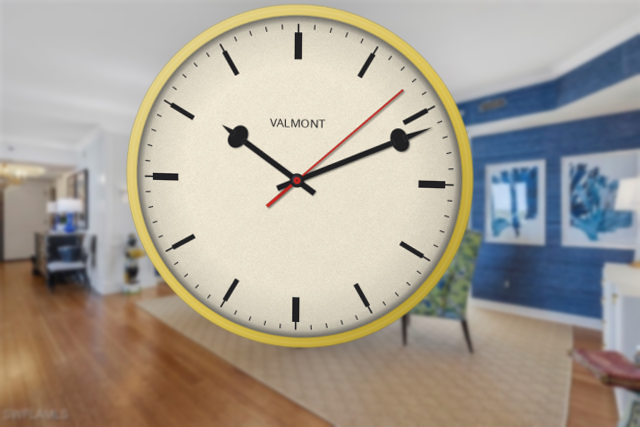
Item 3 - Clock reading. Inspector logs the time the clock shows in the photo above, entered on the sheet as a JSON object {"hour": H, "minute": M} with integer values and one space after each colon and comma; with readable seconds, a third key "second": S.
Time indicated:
{"hour": 10, "minute": 11, "second": 8}
